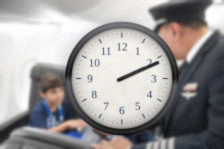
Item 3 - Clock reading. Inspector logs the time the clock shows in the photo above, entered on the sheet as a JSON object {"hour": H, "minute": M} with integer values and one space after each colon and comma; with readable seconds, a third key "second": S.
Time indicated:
{"hour": 2, "minute": 11}
